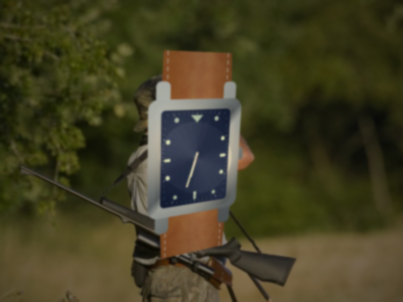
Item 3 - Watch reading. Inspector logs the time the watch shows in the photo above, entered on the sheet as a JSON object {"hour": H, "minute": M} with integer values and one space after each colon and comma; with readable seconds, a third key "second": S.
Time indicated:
{"hour": 6, "minute": 33}
